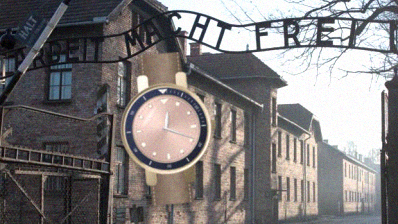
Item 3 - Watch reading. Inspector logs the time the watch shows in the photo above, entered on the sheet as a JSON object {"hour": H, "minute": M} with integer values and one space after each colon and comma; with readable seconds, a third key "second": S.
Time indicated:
{"hour": 12, "minute": 19}
